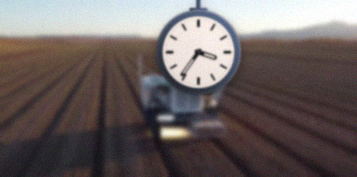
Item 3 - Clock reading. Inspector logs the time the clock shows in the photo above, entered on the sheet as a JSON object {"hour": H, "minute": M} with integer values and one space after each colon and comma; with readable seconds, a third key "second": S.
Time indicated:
{"hour": 3, "minute": 36}
